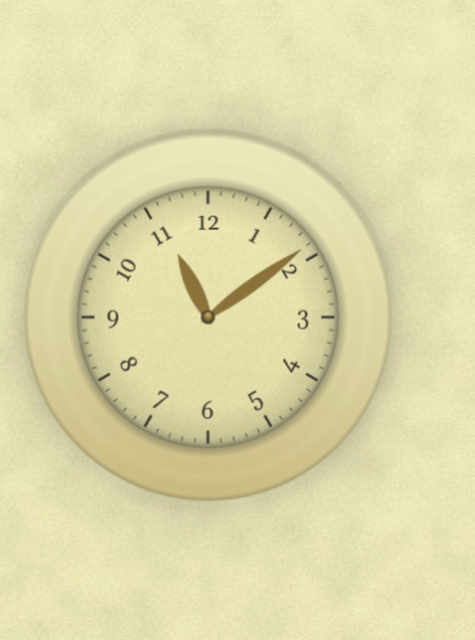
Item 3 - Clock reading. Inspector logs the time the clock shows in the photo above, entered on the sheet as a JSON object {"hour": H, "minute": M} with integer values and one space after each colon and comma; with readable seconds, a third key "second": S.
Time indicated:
{"hour": 11, "minute": 9}
